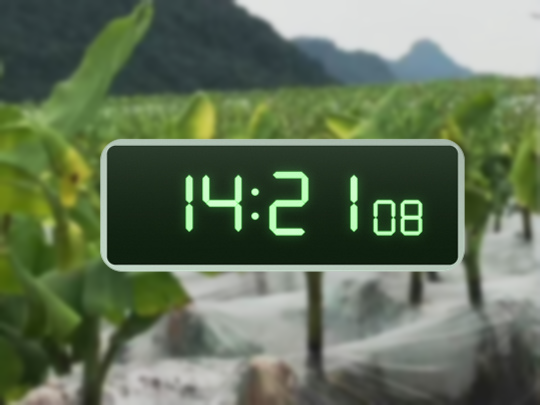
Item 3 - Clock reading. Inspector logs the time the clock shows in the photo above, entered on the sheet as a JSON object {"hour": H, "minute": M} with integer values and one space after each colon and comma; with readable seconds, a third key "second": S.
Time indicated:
{"hour": 14, "minute": 21, "second": 8}
